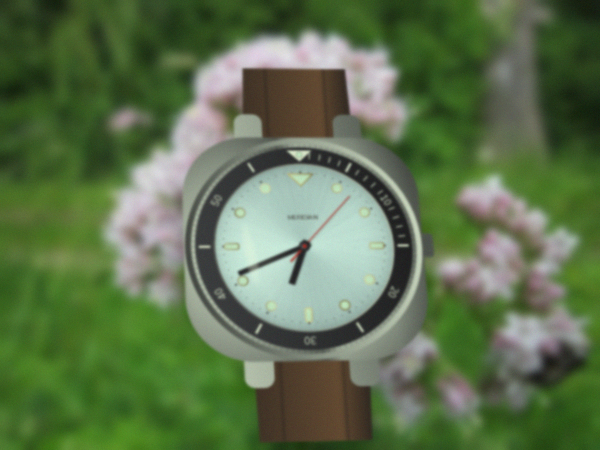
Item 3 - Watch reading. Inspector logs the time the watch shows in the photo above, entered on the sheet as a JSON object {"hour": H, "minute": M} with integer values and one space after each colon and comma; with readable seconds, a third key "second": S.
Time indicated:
{"hour": 6, "minute": 41, "second": 7}
